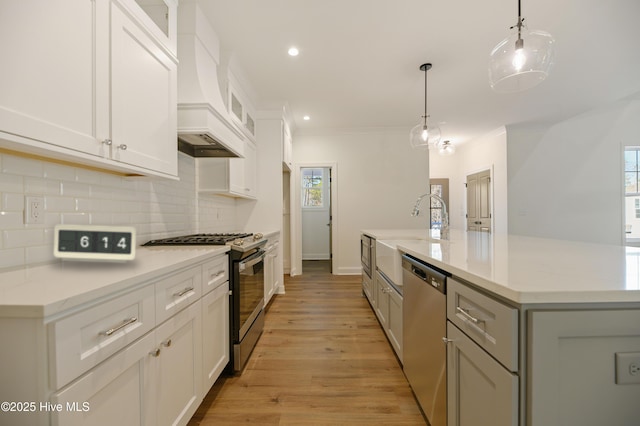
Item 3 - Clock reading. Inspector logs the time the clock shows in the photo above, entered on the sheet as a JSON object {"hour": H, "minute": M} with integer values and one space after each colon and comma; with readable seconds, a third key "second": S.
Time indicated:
{"hour": 6, "minute": 14}
